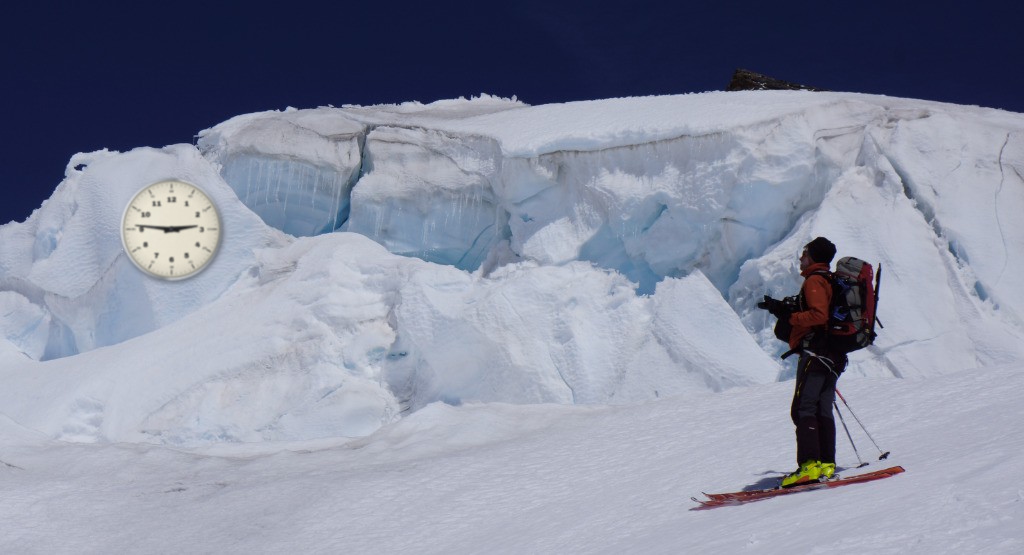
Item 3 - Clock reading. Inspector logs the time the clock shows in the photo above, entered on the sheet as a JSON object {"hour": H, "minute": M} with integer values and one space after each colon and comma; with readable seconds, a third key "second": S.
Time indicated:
{"hour": 2, "minute": 46}
